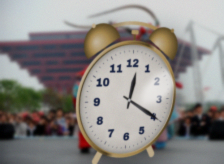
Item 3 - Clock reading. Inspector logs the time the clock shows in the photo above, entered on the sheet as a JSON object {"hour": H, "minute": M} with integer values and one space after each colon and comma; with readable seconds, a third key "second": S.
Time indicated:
{"hour": 12, "minute": 20}
